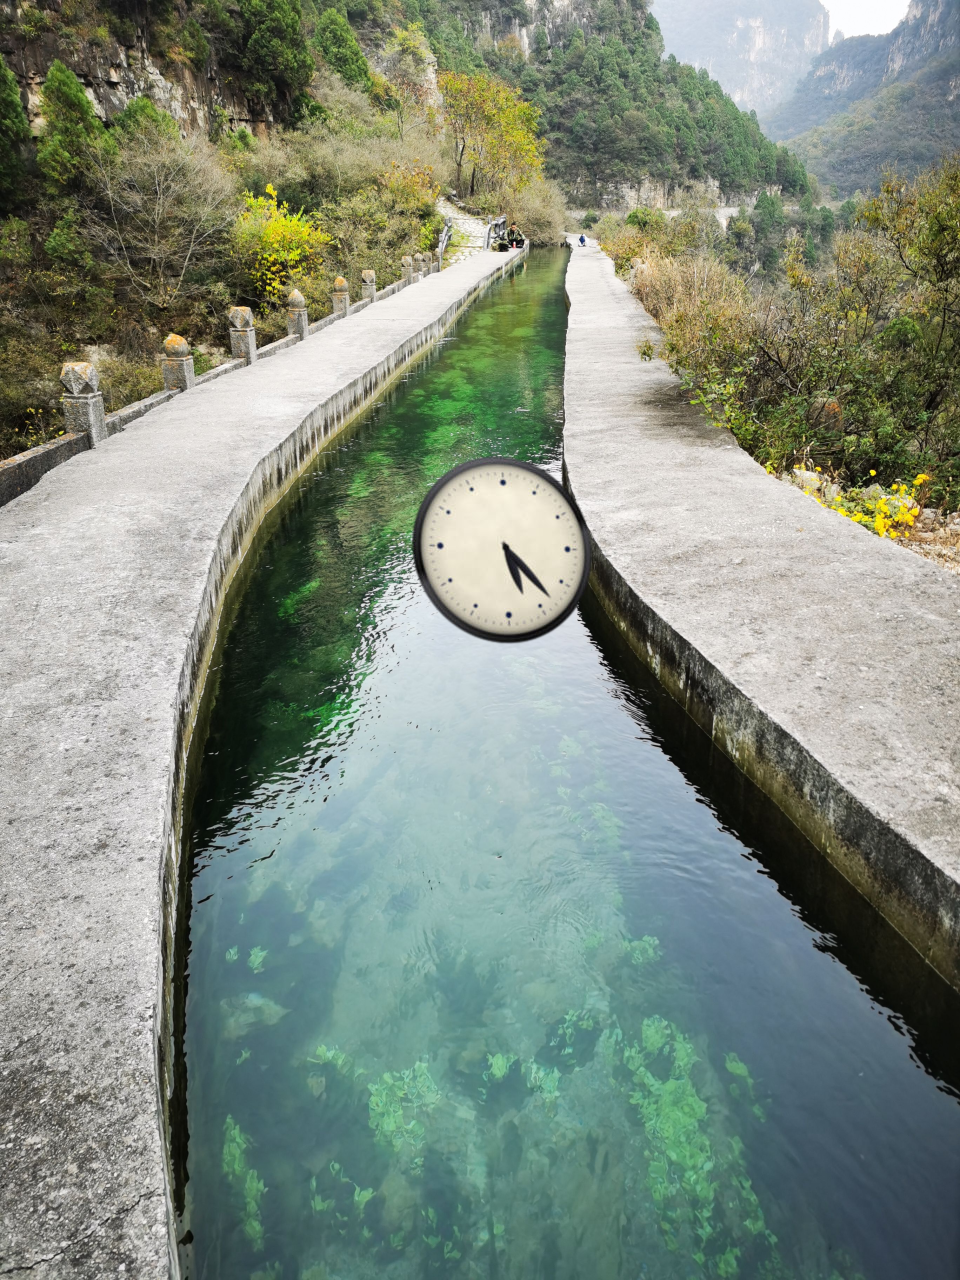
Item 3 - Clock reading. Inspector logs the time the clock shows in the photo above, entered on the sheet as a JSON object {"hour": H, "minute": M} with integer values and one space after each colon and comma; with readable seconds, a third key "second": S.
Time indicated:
{"hour": 5, "minute": 23}
